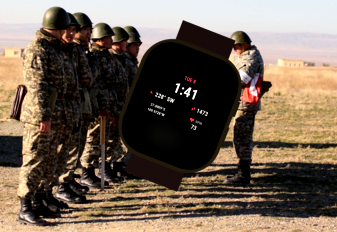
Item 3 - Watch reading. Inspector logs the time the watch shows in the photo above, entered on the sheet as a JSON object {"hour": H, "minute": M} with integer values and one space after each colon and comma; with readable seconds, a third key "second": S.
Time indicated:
{"hour": 1, "minute": 41}
